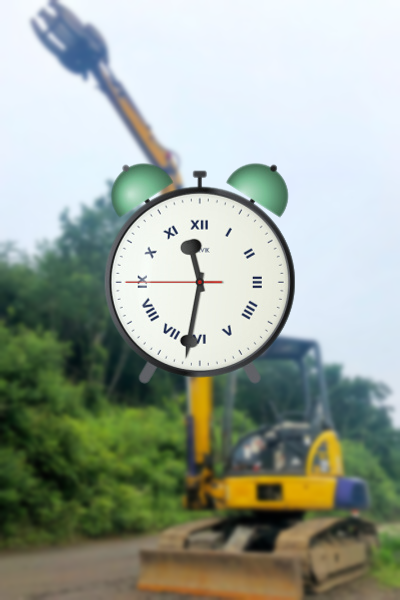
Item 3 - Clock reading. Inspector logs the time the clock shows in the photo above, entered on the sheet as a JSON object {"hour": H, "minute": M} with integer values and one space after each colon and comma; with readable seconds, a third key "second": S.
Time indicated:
{"hour": 11, "minute": 31, "second": 45}
